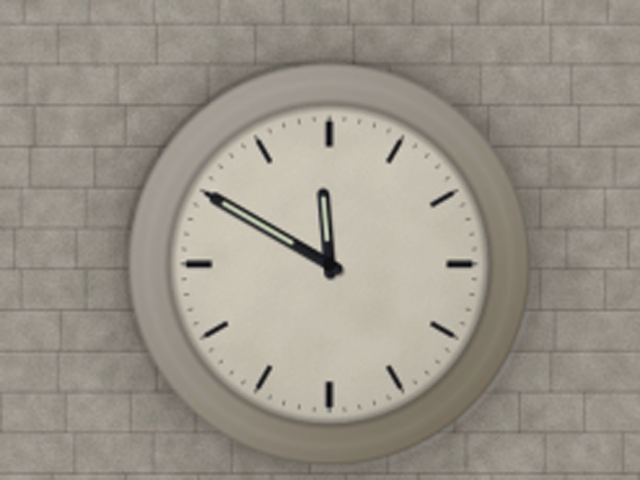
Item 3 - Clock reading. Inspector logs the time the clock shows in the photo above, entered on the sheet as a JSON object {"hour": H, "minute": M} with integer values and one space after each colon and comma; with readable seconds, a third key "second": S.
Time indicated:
{"hour": 11, "minute": 50}
